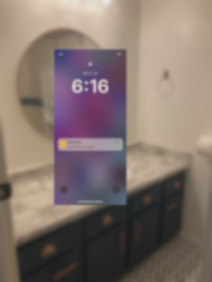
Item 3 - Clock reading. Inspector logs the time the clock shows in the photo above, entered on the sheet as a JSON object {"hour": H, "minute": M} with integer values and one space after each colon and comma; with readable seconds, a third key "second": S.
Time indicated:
{"hour": 6, "minute": 16}
